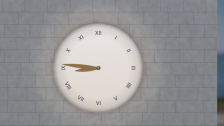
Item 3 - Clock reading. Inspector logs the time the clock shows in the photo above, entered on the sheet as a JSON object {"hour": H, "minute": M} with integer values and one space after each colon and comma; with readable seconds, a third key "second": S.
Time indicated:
{"hour": 8, "minute": 46}
